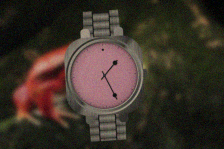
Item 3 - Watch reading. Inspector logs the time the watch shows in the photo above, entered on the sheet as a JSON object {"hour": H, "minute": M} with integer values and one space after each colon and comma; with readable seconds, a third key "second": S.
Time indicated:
{"hour": 1, "minute": 26}
